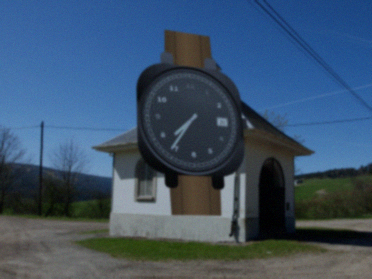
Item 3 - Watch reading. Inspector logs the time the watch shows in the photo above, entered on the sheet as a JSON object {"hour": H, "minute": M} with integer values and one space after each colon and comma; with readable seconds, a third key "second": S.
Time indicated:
{"hour": 7, "minute": 36}
